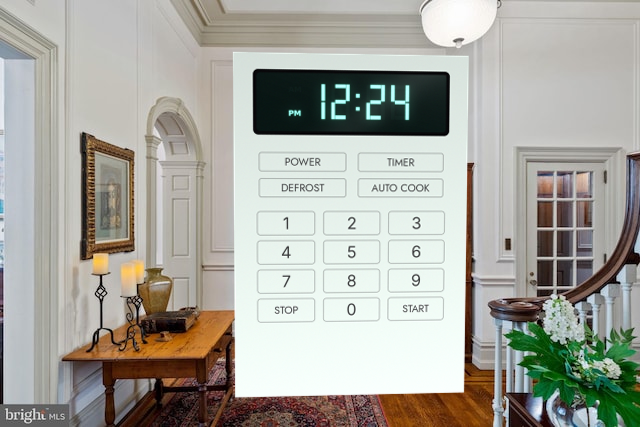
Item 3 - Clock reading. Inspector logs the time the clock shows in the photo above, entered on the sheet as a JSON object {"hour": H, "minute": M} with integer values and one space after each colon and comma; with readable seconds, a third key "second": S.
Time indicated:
{"hour": 12, "minute": 24}
